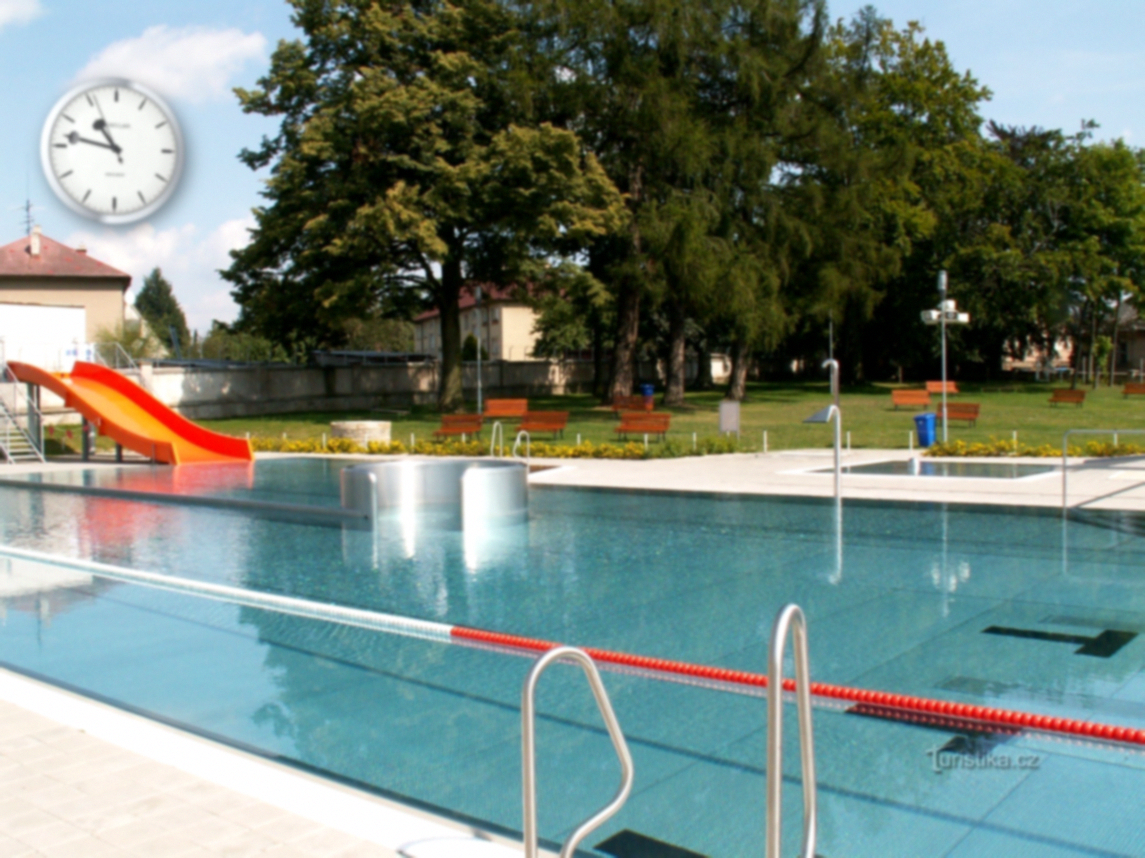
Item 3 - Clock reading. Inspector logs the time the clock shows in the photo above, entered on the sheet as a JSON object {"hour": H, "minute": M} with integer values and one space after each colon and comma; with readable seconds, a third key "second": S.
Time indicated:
{"hour": 10, "minute": 46, "second": 56}
